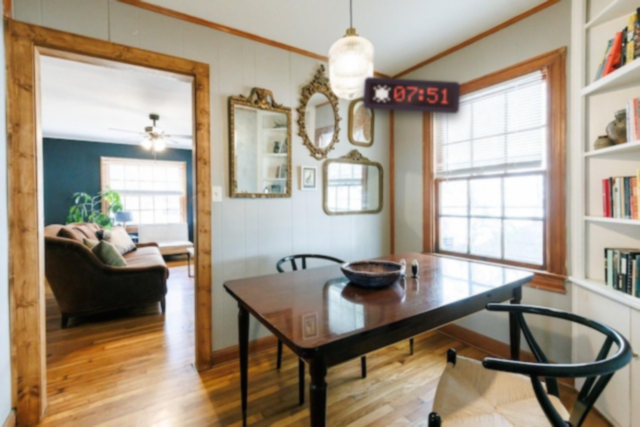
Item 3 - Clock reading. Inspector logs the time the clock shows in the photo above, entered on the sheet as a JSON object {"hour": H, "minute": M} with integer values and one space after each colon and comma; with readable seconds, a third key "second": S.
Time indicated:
{"hour": 7, "minute": 51}
